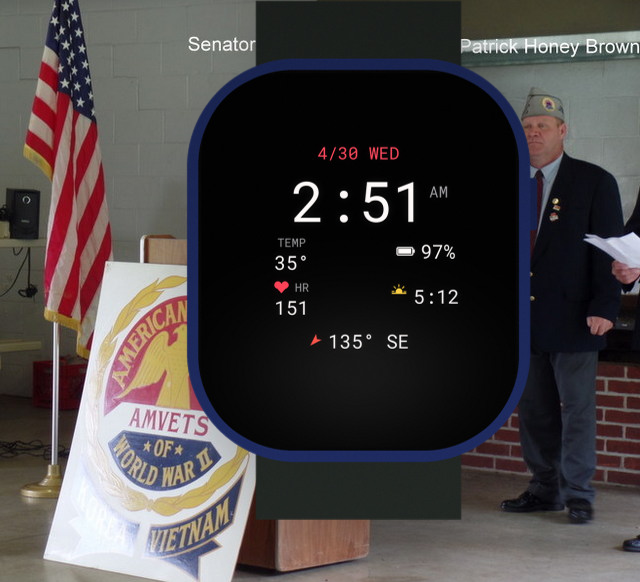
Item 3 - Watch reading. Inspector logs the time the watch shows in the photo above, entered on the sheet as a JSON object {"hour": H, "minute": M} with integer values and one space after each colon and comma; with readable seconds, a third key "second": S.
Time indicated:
{"hour": 2, "minute": 51}
